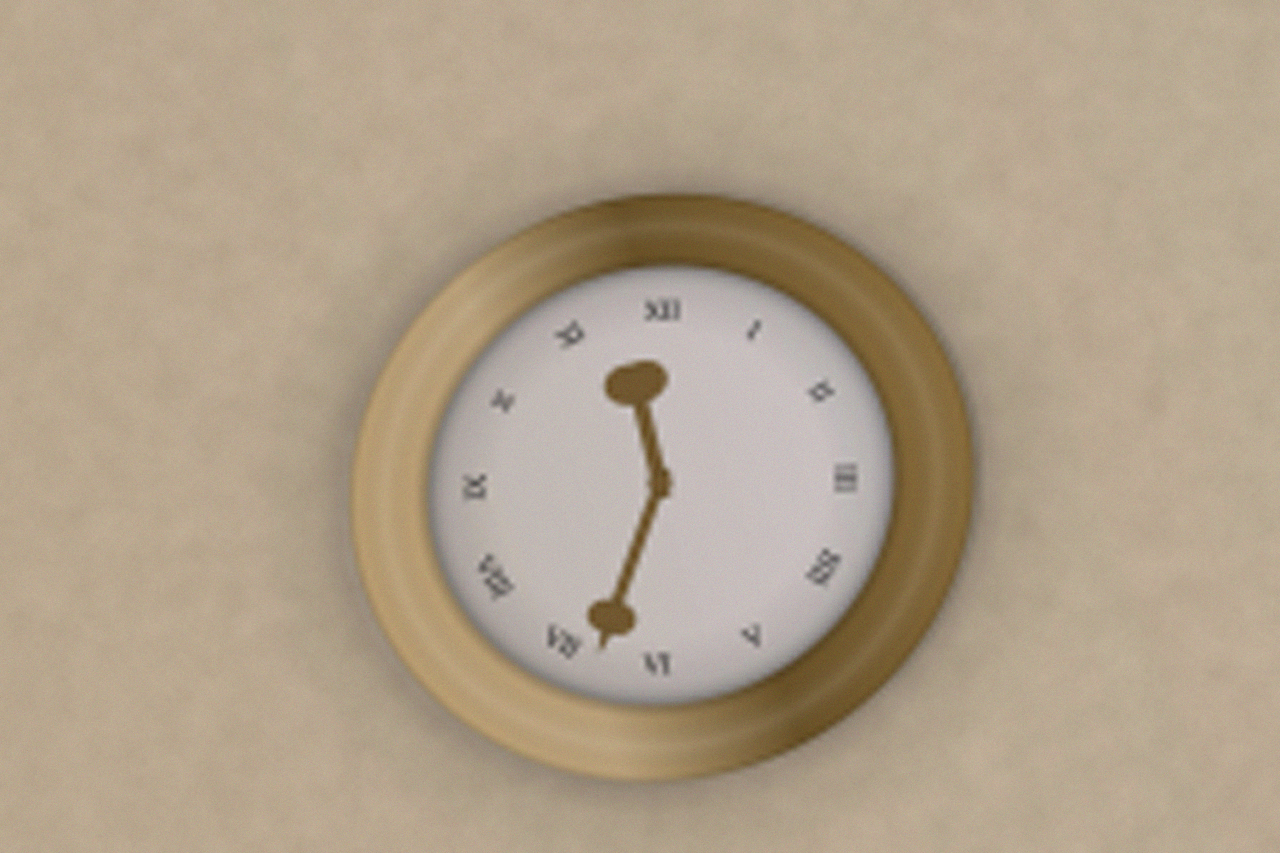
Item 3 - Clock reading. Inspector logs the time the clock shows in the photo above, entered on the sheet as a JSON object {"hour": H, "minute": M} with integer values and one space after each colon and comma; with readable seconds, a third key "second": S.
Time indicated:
{"hour": 11, "minute": 33}
